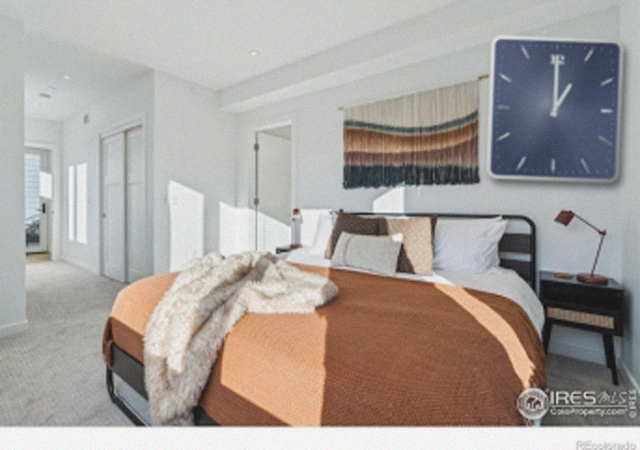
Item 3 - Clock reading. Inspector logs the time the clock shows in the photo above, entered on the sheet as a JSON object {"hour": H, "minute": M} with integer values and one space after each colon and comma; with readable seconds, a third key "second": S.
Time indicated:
{"hour": 1, "minute": 0}
